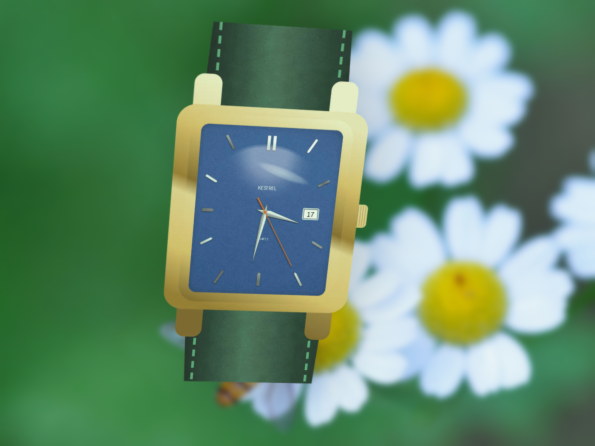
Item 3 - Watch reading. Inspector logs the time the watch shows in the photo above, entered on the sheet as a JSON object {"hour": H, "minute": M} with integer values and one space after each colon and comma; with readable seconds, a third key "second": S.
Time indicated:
{"hour": 3, "minute": 31, "second": 25}
